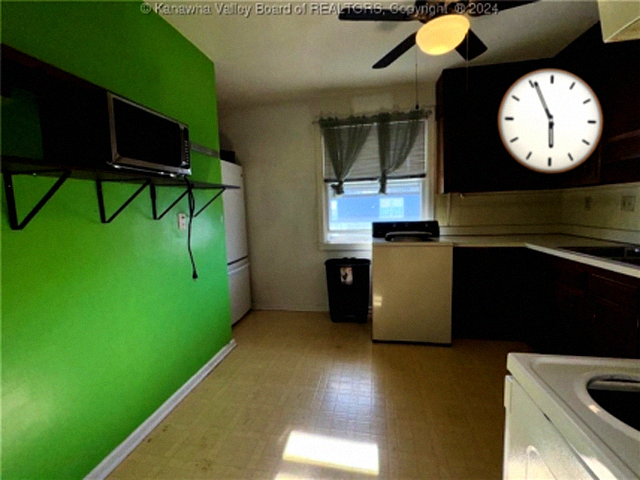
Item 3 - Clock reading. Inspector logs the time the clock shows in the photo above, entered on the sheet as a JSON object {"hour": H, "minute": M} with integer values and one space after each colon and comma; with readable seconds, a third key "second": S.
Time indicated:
{"hour": 5, "minute": 56}
